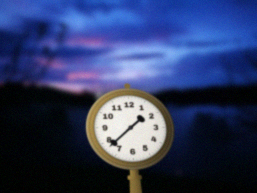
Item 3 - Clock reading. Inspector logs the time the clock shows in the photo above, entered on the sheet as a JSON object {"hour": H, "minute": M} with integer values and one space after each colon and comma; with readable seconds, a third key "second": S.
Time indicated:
{"hour": 1, "minute": 38}
